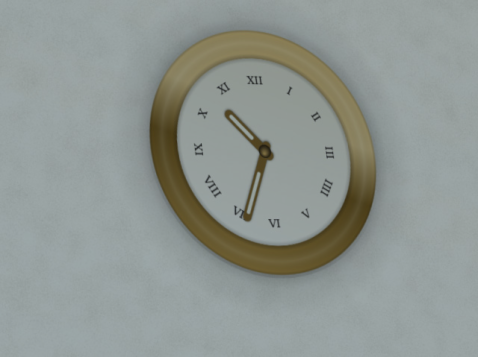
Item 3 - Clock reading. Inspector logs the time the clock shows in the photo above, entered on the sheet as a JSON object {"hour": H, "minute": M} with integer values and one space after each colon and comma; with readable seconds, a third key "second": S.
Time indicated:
{"hour": 10, "minute": 34}
